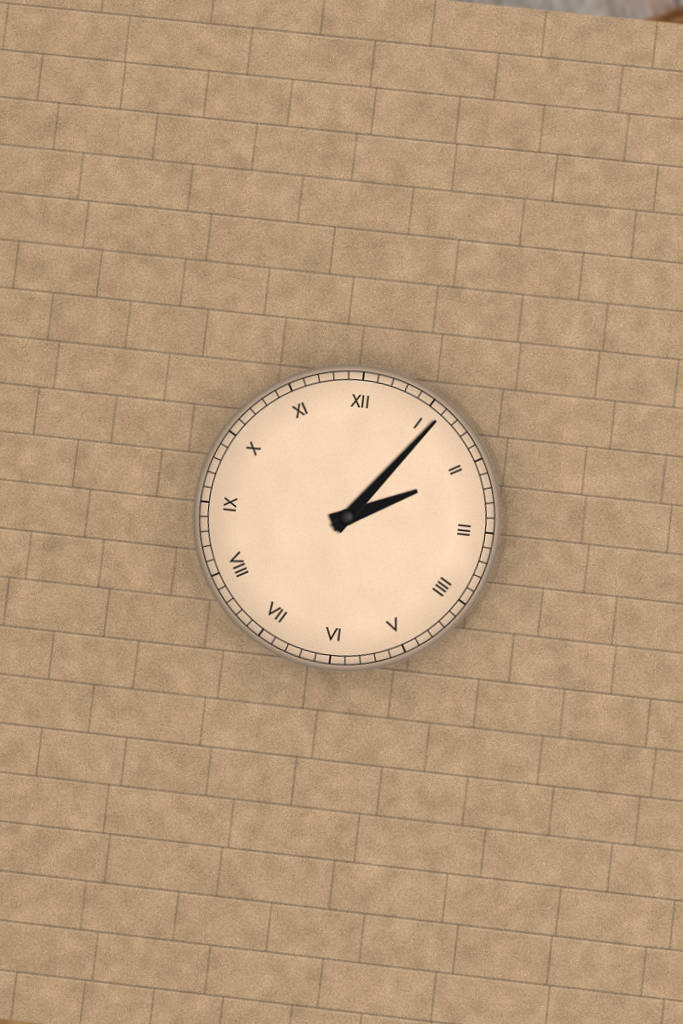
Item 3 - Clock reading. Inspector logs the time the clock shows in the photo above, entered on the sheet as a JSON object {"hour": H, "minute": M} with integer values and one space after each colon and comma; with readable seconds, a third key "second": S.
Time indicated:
{"hour": 2, "minute": 6}
